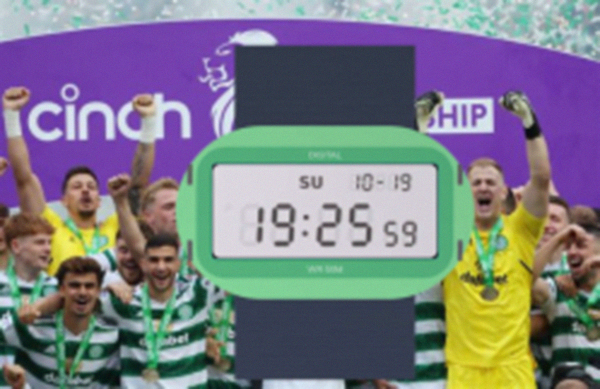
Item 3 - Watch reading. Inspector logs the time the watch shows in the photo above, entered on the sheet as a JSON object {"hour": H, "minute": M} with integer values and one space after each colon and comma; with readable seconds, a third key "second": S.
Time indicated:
{"hour": 19, "minute": 25, "second": 59}
